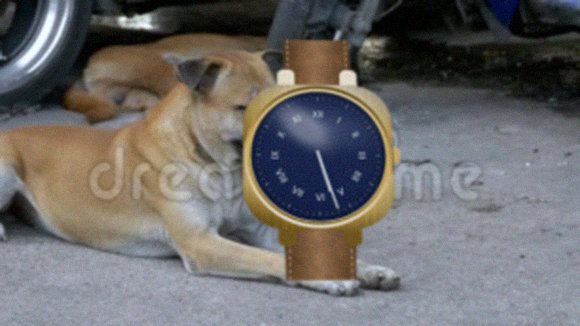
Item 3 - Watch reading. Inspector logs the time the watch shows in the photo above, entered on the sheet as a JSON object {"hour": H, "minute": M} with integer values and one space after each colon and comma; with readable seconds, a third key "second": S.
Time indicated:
{"hour": 5, "minute": 27}
